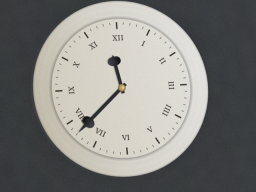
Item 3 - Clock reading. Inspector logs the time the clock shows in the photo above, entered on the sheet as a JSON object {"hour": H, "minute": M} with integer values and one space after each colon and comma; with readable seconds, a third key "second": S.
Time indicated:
{"hour": 11, "minute": 38}
